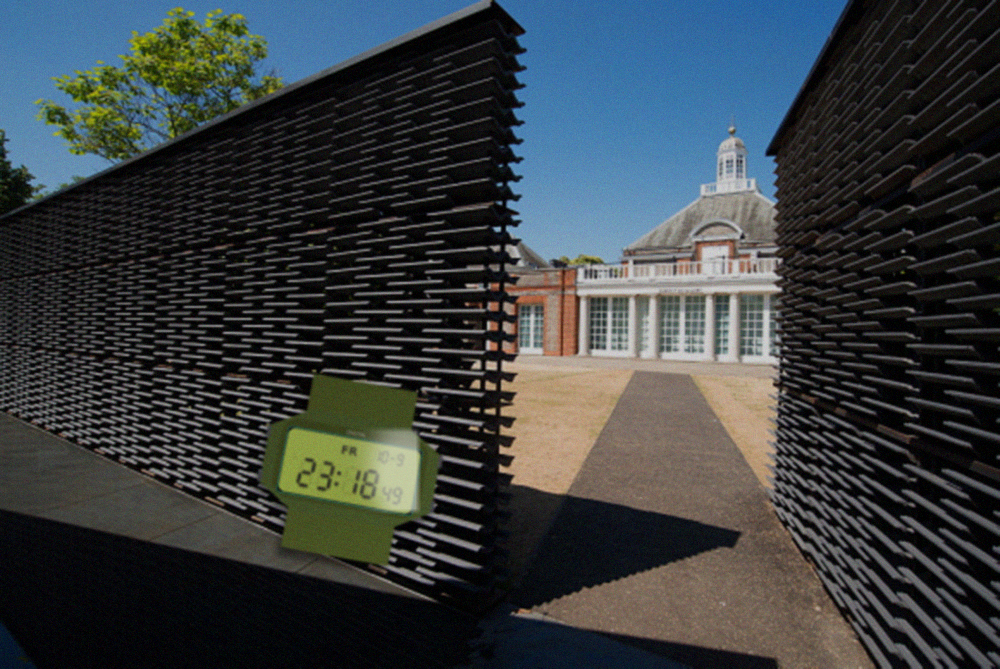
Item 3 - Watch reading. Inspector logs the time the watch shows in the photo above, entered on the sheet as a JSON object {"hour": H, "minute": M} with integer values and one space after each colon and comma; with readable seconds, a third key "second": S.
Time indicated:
{"hour": 23, "minute": 18, "second": 49}
